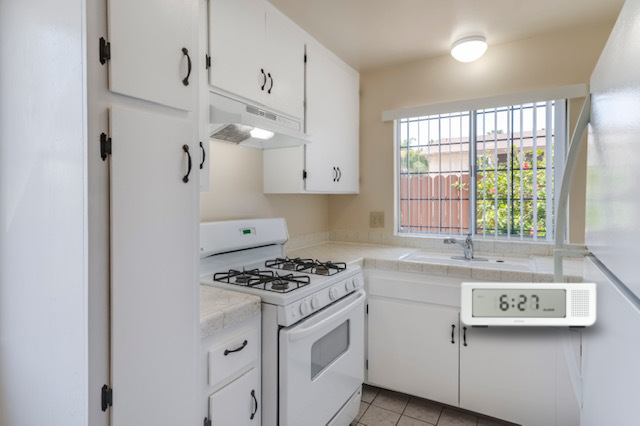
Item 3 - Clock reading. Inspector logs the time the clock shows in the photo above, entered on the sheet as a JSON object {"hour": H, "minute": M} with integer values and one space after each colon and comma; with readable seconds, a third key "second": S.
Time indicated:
{"hour": 6, "minute": 27}
